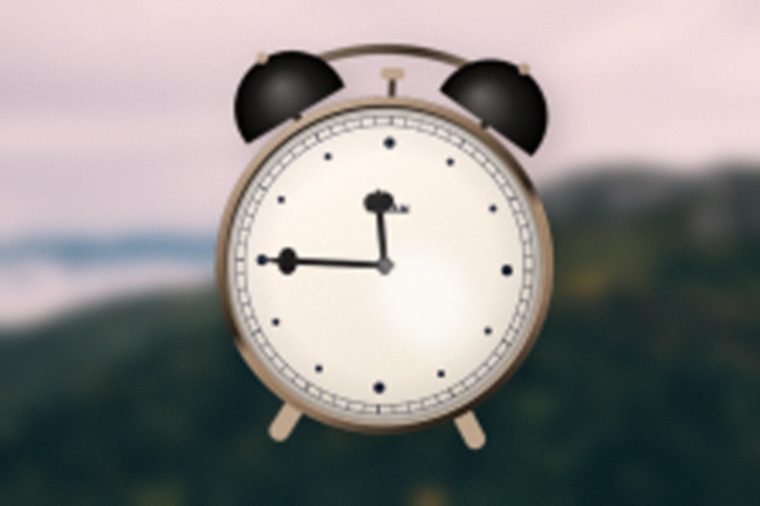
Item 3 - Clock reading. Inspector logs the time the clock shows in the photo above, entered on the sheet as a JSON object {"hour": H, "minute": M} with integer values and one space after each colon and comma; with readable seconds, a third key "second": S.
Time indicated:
{"hour": 11, "minute": 45}
